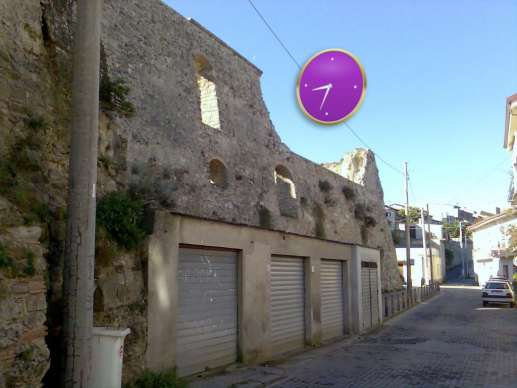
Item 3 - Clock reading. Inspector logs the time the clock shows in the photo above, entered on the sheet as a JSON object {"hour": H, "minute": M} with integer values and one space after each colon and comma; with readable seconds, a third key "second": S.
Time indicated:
{"hour": 8, "minute": 33}
